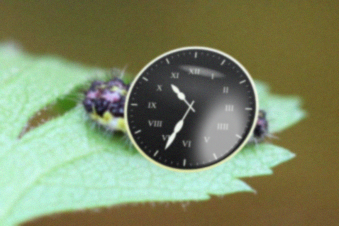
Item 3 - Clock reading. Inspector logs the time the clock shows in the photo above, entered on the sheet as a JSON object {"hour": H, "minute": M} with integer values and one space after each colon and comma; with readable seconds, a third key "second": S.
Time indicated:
{"hour": 10, "minute": 34}
